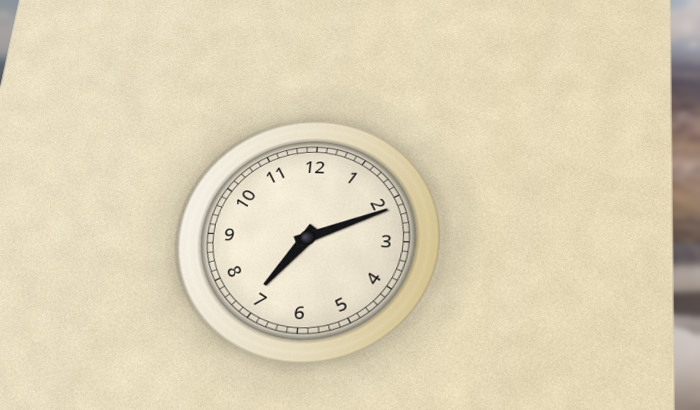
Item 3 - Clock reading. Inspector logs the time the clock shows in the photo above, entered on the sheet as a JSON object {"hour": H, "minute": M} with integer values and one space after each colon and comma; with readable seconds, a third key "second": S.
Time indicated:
{"hour": 7, "minute": 11}
